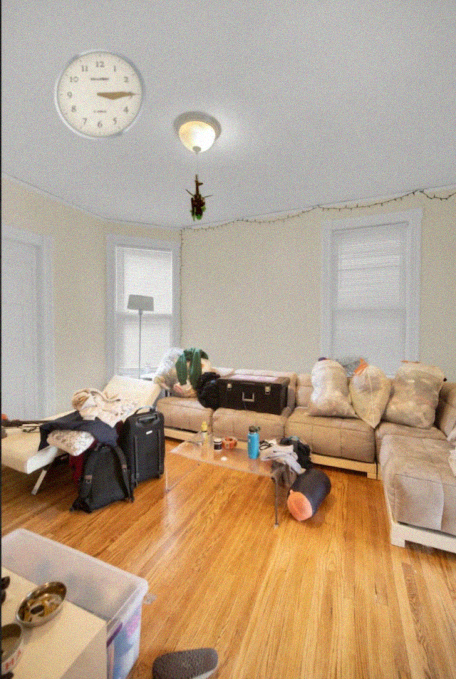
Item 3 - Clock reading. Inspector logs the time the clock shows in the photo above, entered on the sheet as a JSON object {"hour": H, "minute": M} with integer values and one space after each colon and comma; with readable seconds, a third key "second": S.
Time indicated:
{"hour": 3, "minute": 15}
